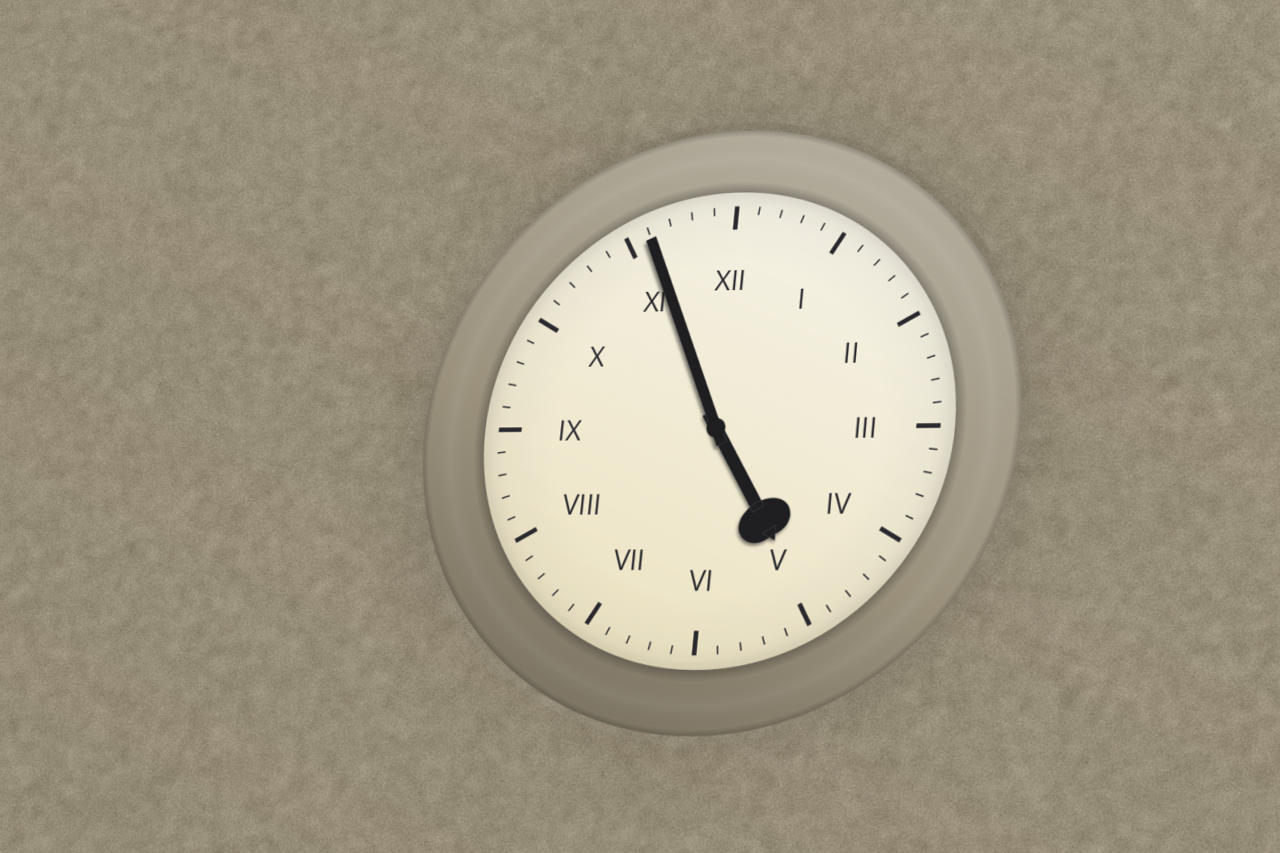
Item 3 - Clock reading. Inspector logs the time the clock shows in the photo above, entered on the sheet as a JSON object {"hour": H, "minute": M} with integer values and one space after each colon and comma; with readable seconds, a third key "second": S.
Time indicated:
{"hour": 4, "minute": 56}
